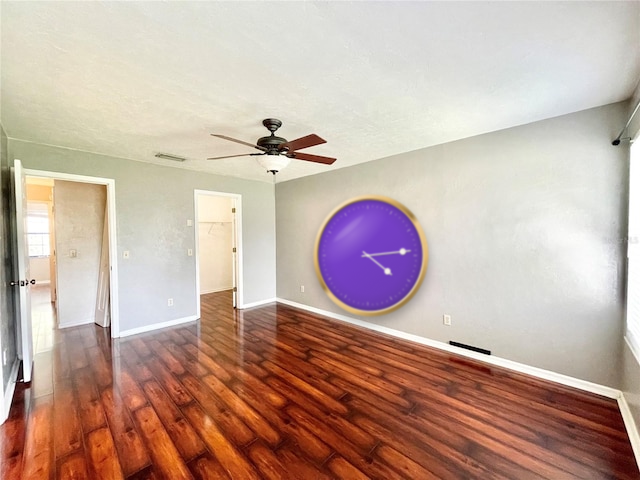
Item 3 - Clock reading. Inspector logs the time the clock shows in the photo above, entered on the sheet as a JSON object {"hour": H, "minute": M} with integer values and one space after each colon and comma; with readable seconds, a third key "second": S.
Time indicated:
{"hour": 4, "minute": 14}
